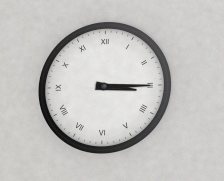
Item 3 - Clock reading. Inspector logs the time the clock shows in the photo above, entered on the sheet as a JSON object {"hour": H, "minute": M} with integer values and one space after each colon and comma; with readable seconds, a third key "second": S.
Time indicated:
{"hour": 3, "minute": 15}
